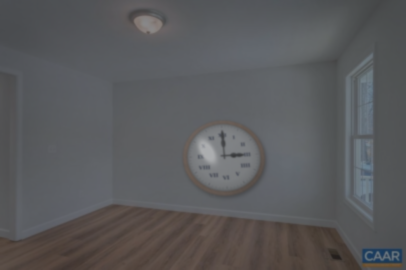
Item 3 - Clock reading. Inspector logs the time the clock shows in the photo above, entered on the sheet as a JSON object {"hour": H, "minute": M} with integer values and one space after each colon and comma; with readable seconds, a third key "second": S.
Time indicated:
{"hour": 3, "minute": 0}
